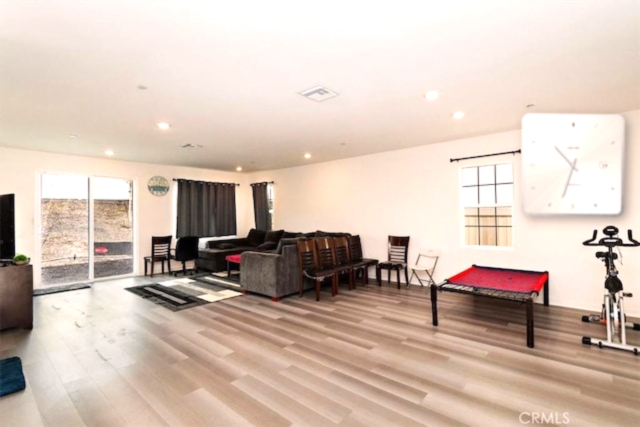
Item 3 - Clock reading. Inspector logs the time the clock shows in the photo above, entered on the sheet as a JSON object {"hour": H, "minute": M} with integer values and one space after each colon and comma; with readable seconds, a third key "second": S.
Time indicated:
{"hour": 10, "minute": 33}
